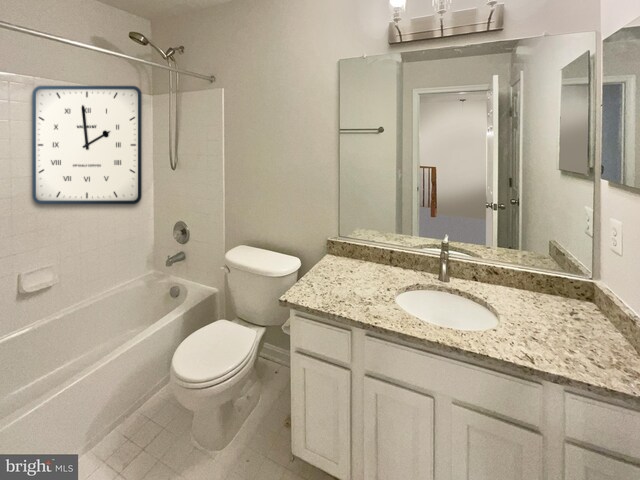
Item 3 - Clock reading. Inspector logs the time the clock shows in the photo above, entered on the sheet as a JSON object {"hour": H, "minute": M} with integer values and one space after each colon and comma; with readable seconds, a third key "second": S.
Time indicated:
{"hour": 1, "minute": 59}
